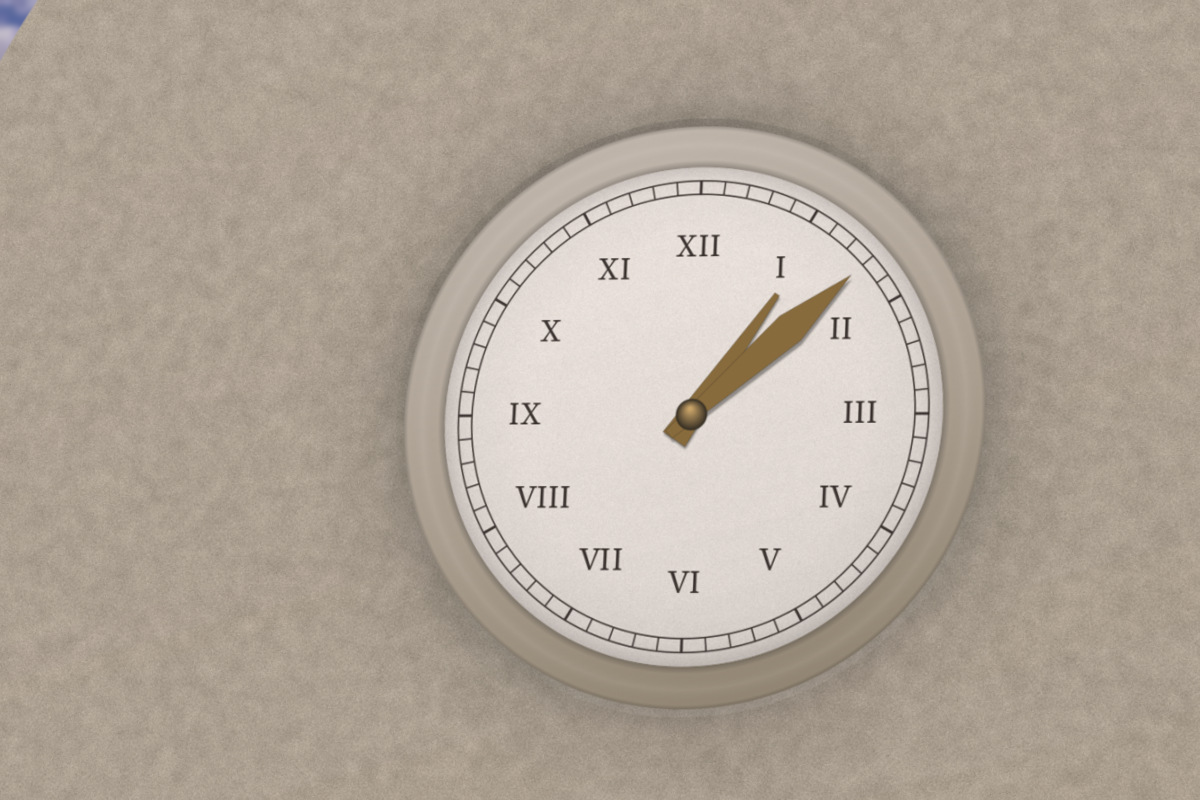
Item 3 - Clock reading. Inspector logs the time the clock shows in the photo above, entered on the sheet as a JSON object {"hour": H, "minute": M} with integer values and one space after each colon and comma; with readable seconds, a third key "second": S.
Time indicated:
{"hour": 1, "minute": 8}
